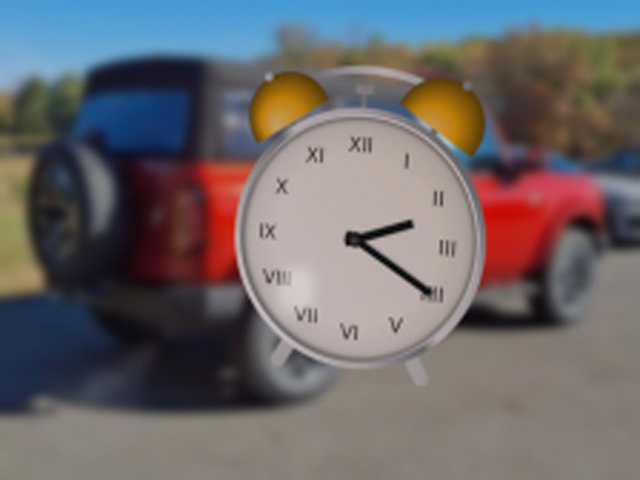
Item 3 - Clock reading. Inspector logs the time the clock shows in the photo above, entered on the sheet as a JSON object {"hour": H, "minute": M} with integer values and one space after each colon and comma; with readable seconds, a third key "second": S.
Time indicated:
{"hour": 2, "minute": 20}
